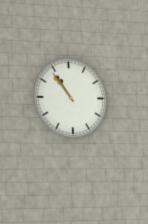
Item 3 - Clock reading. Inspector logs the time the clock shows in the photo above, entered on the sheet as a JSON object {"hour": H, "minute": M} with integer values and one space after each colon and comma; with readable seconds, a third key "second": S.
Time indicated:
{"hour": 10, "minute": 54}
